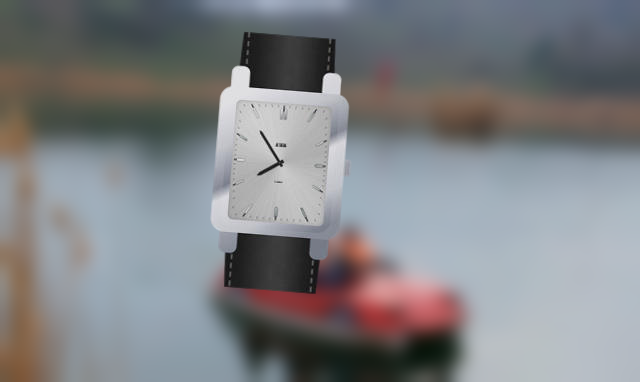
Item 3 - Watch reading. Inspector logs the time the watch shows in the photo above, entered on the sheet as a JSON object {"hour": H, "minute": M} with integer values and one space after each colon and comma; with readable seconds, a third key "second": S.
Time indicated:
{"hour": 7, "minute": 54}
